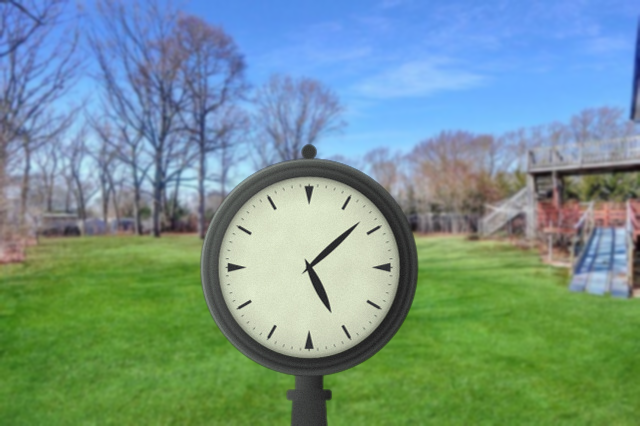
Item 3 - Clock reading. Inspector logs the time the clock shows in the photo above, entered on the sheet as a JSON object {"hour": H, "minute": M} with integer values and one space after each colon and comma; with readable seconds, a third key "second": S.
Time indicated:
{"hour": 5, "minute": 8}
